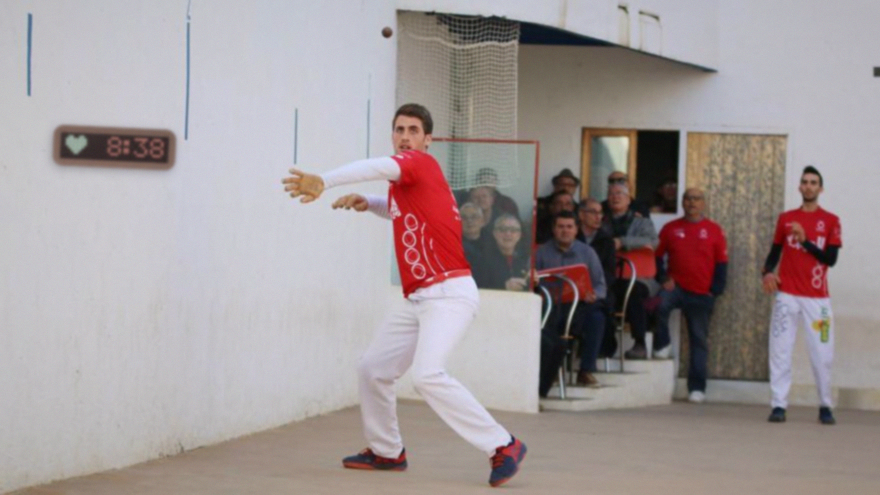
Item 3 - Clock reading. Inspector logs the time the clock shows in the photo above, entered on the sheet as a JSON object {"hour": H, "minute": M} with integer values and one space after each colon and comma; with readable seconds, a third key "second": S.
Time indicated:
{"hour": 8, "minute": 38}
